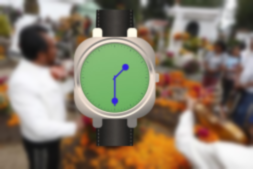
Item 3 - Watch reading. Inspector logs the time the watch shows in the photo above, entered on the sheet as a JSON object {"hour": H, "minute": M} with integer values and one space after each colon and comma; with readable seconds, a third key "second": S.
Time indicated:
{"hour": 1, "minute": 30}
